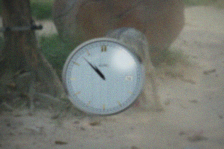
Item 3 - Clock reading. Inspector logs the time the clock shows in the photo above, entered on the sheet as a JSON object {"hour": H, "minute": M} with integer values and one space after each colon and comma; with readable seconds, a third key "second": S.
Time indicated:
{"hour": 10, "minute": 53}
